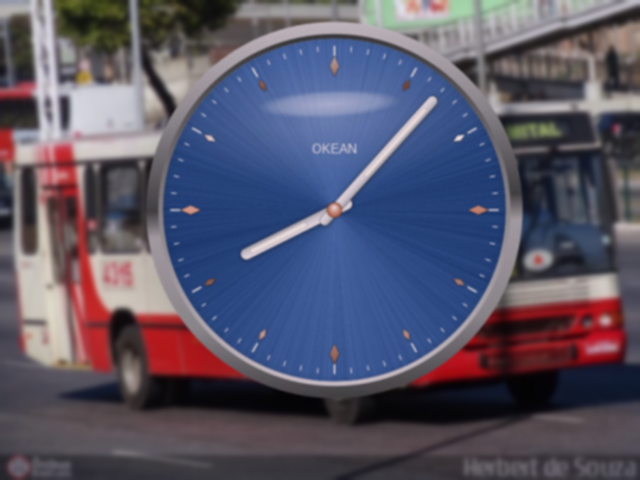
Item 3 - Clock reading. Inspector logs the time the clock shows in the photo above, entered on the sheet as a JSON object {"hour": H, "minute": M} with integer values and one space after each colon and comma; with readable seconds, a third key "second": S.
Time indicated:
{"hour": 8, "minute": 7}
